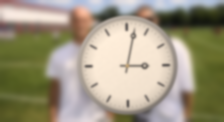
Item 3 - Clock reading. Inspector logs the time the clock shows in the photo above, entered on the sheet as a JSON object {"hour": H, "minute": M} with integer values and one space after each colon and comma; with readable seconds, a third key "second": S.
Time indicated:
{"hour": 3, "minute": 2}
